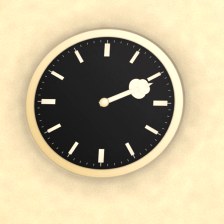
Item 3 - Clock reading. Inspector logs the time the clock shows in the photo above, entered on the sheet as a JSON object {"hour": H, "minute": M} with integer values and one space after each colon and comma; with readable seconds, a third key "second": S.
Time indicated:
{"hour": 2, "minute": 11}
